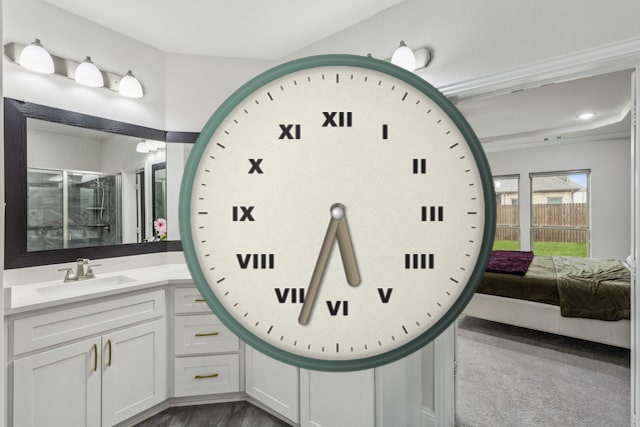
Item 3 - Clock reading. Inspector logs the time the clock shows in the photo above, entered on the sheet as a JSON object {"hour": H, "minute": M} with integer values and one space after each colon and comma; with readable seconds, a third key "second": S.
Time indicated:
{"hour": 5, "minute": 33}
